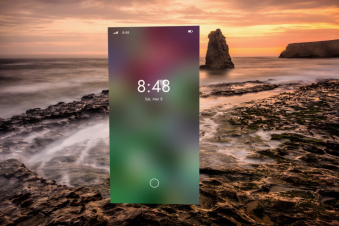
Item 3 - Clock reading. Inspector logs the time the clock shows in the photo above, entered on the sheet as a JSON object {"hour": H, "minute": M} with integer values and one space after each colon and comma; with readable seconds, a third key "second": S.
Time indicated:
{"hour": 8, "minute": 48}
